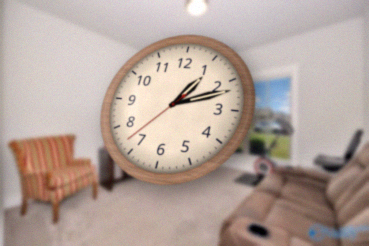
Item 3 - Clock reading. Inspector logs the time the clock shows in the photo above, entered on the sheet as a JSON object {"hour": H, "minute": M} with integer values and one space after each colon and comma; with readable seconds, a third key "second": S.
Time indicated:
{"hour": 1, "minute": 11, "second": 37}
